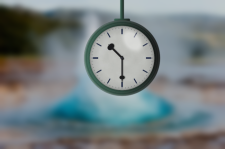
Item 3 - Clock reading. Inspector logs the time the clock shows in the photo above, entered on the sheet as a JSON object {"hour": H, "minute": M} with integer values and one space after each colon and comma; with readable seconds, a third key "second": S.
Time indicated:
{"hour": 10, "minute": 30}
